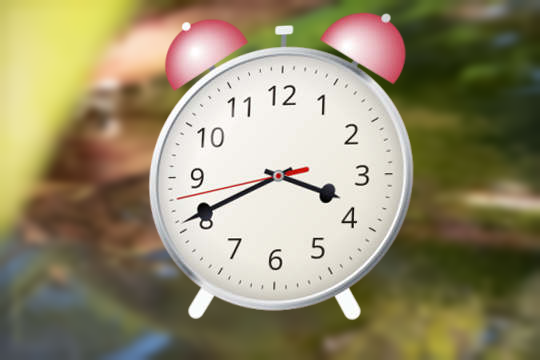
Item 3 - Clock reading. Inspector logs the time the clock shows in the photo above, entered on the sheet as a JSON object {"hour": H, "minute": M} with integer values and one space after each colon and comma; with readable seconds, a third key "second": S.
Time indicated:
{"hour": 3, "minute": 40, "second": 43}
